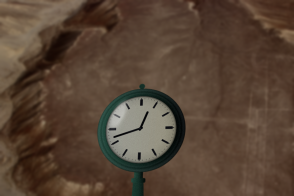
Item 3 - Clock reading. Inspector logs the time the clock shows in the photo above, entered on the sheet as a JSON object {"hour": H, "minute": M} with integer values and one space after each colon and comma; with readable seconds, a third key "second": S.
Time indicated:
{"hour": 12, "minute": 42}
